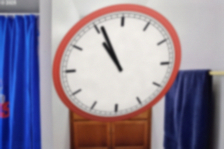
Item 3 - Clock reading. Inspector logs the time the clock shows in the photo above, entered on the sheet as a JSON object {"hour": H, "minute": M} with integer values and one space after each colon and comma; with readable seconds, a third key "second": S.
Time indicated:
{"hour": 10, "minute": 56}
